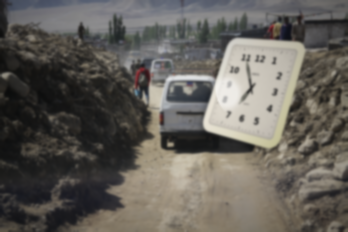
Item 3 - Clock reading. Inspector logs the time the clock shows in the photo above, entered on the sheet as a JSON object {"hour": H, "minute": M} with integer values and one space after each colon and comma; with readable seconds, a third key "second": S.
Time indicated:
{"hour": 6, "minute": 55}
